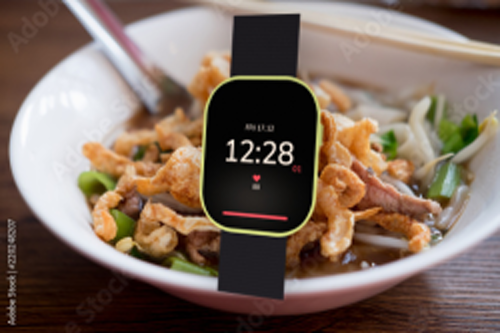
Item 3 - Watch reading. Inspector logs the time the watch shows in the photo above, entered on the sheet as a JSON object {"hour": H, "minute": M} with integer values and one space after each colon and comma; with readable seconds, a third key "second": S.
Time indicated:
{"hour": 12, "minute": 28}
